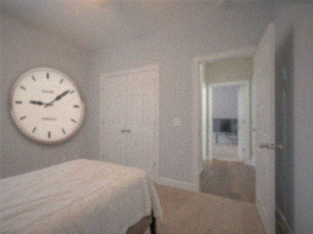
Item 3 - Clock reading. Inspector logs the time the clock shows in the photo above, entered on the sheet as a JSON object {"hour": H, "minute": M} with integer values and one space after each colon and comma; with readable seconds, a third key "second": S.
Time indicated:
{"hour": 9, "minute": 9}
